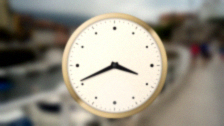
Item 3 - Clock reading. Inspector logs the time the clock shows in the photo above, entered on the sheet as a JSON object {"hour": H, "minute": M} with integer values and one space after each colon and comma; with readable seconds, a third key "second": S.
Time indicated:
{"hour": 3, "minute": 41}
